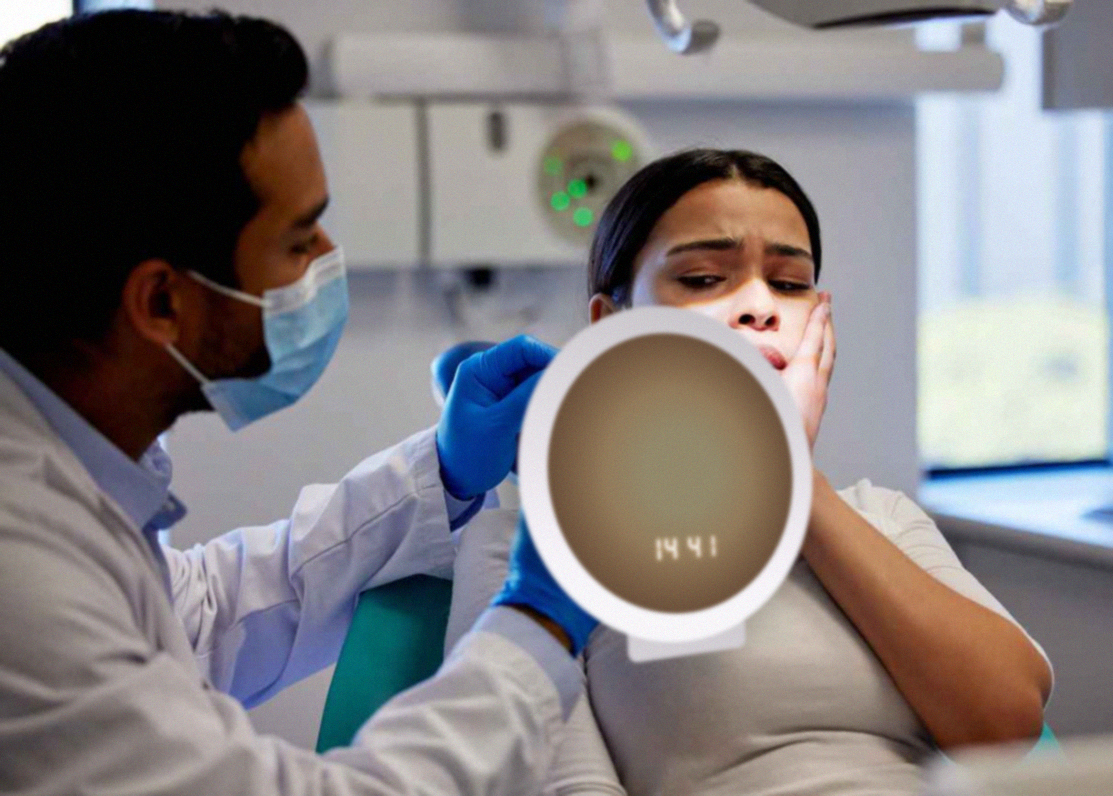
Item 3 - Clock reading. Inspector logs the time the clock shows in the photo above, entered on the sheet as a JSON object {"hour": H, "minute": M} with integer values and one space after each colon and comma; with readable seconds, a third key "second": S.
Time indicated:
{"hour": 14, "minute": 41}
